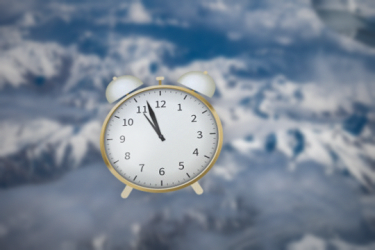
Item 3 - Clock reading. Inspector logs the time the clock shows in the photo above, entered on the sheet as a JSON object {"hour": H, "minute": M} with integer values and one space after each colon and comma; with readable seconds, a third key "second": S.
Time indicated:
{"hour": 10, "minute": 57}
